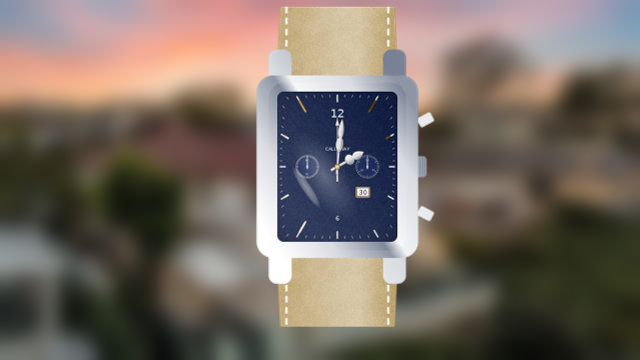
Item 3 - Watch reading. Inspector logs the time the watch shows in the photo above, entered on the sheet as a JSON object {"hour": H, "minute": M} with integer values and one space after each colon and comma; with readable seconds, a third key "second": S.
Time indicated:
{"hour": 2, "minute": 1}
